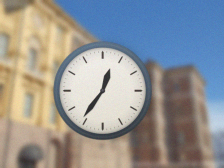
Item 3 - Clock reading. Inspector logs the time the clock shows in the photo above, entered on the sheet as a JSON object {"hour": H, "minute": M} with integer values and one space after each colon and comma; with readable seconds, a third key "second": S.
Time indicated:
{"hour": 12, "minute": 36}
